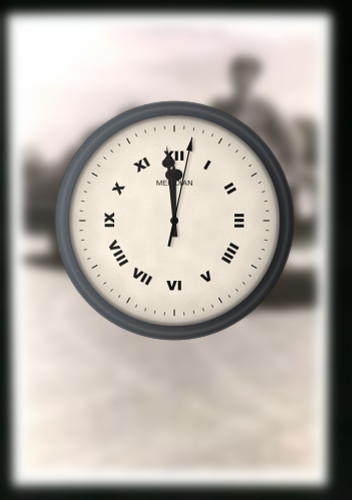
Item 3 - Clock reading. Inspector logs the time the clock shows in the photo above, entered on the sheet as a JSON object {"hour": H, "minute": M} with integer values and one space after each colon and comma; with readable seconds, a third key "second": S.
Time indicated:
{"hour": 11, "minute": 59, "second": 2}
